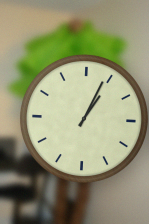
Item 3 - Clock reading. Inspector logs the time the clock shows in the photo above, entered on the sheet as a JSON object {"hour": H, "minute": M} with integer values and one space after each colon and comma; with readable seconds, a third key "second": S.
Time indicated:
{"hour": 1, "minute": 4}
